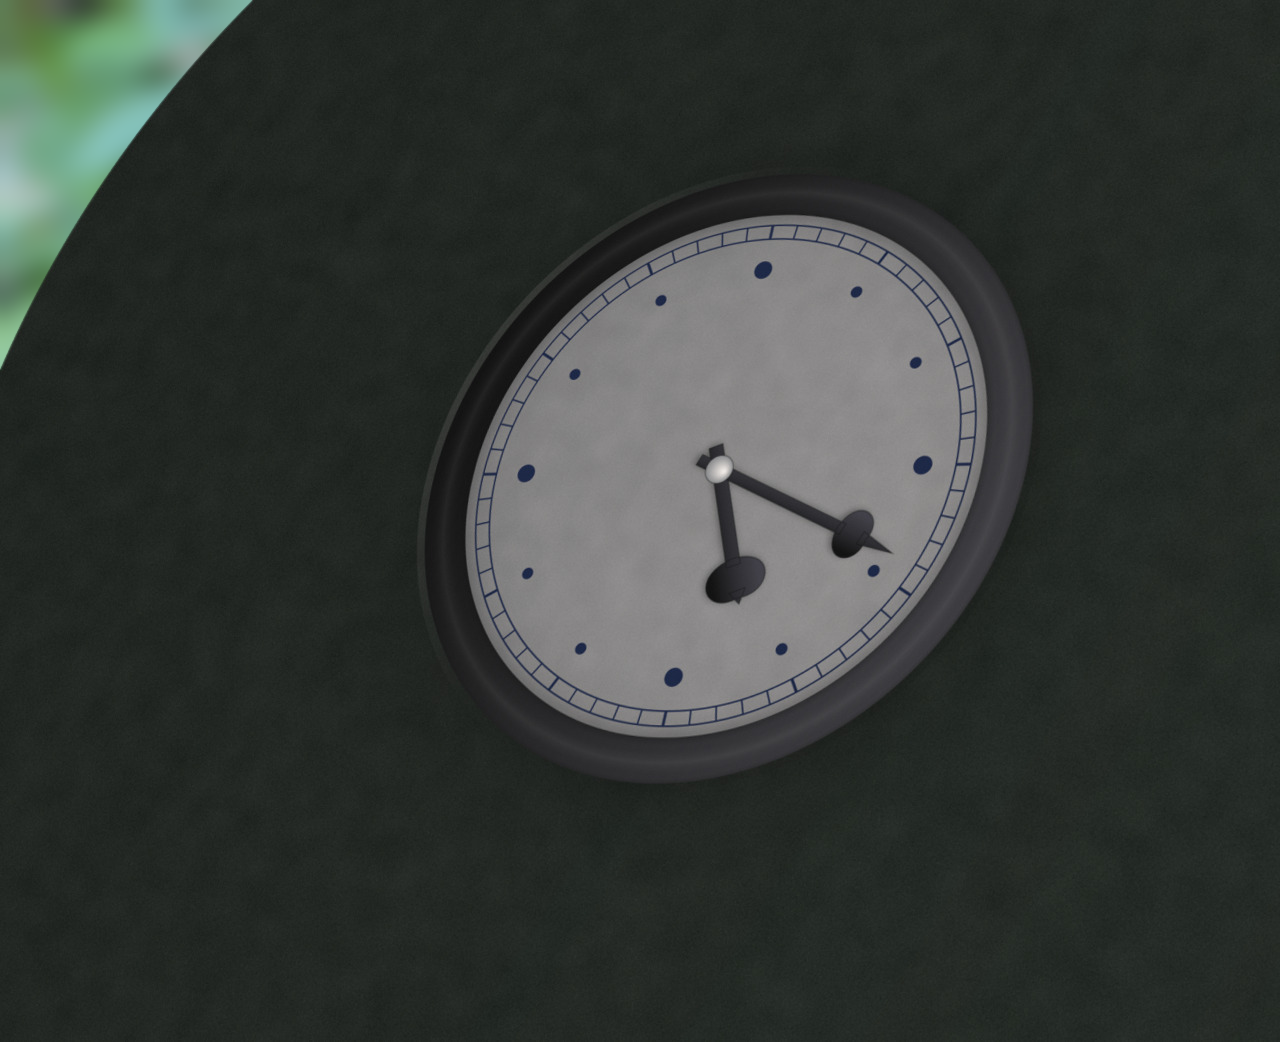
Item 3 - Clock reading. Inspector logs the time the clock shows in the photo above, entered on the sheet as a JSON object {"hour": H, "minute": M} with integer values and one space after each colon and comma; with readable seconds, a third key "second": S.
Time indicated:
{"hour": 5, "minute": 19}
